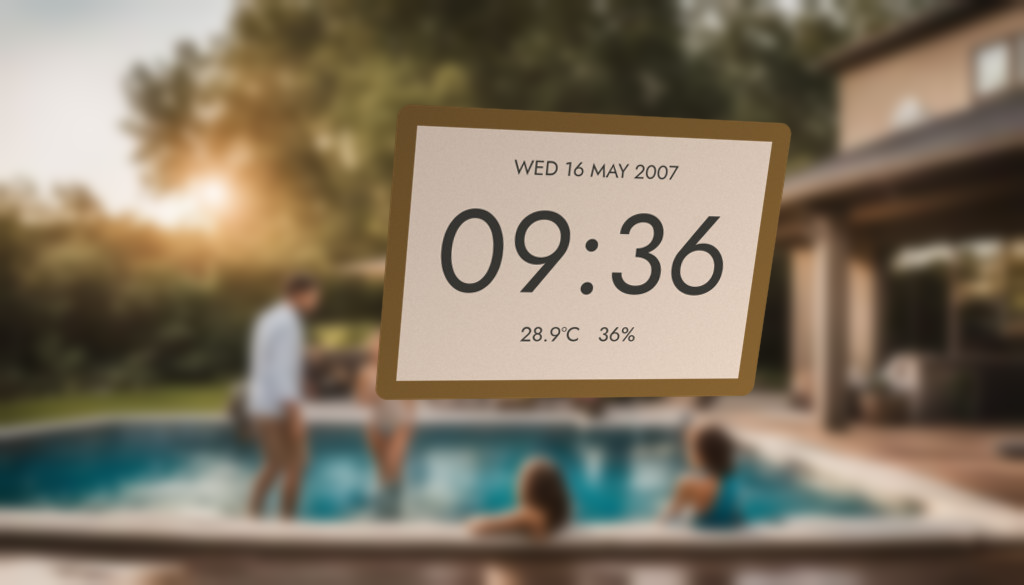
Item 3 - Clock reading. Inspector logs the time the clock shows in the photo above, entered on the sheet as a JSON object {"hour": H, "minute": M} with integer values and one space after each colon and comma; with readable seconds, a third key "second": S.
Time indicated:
{"hour": 9, "minute": 36}
